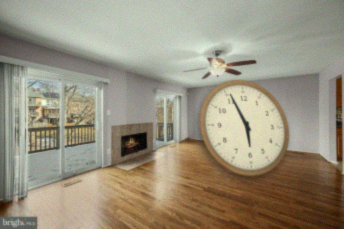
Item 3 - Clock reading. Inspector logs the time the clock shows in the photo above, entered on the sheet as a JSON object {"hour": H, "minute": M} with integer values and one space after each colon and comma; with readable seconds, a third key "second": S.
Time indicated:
{"hour": 5, "minute": 56}
